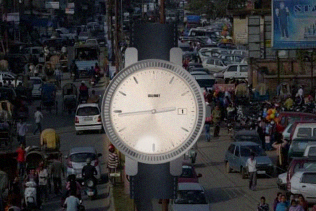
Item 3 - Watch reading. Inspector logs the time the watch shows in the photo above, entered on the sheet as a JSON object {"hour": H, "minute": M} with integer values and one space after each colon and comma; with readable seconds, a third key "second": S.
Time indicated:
{"hour": 2, "minute": 44}
